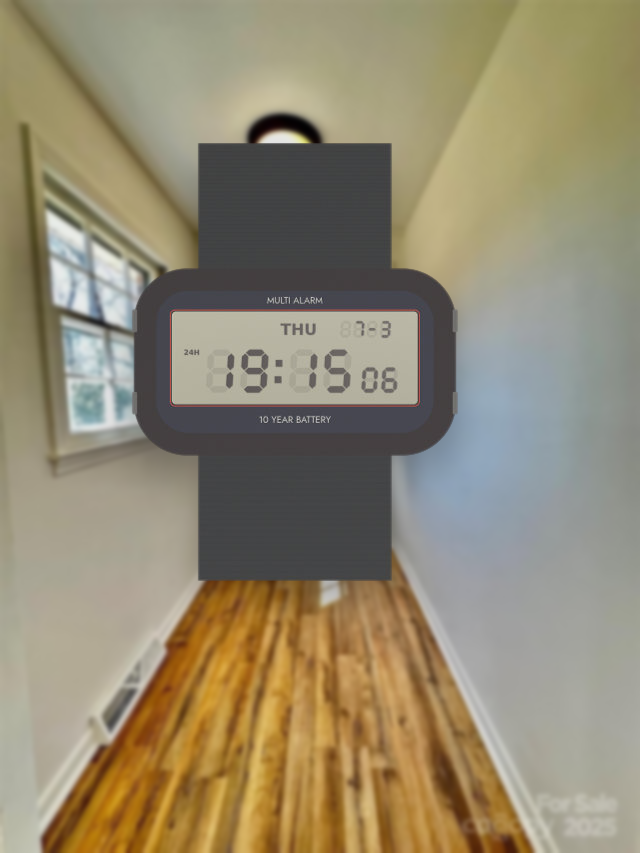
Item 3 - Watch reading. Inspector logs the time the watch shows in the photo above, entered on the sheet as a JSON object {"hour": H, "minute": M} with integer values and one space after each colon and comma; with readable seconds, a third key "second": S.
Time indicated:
{"hour": 19, "minute": 15, "second": 6}
